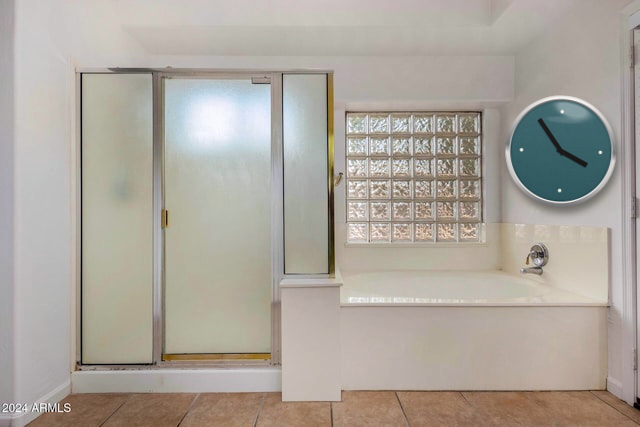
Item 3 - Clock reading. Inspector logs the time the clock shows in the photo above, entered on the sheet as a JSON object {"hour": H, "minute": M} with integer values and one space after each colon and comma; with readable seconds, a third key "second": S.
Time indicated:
{"hour": 3, "minute": 54}
